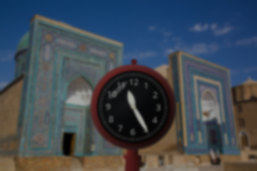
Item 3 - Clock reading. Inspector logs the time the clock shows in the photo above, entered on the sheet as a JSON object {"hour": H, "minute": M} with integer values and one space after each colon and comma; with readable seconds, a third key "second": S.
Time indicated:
{"hour": 11, "minute": 25}
